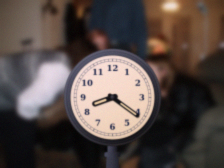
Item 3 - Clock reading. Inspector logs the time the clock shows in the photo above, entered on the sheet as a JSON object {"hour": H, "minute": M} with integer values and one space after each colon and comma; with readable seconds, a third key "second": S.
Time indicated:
{"hour": 8, "minute": 21}
